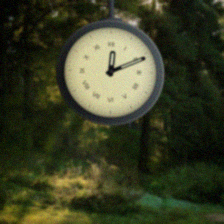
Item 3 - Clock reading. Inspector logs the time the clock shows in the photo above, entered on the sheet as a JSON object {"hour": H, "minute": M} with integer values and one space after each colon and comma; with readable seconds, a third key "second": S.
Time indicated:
{"hour": 12, "minute": 11}
